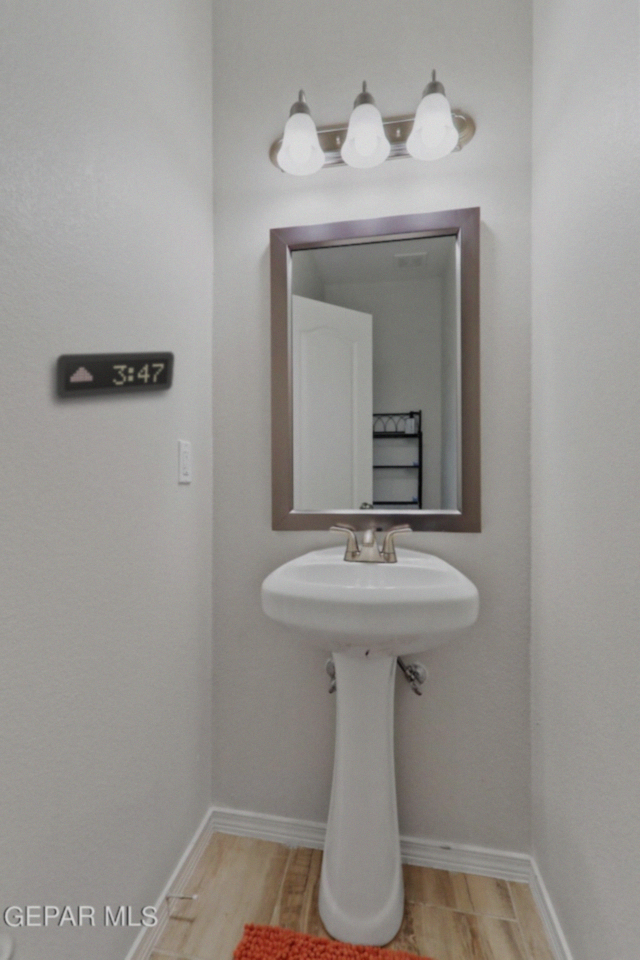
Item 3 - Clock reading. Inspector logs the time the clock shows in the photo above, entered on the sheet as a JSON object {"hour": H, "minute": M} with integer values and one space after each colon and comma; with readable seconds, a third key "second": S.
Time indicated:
{"hour": 3, "minute": 47}
